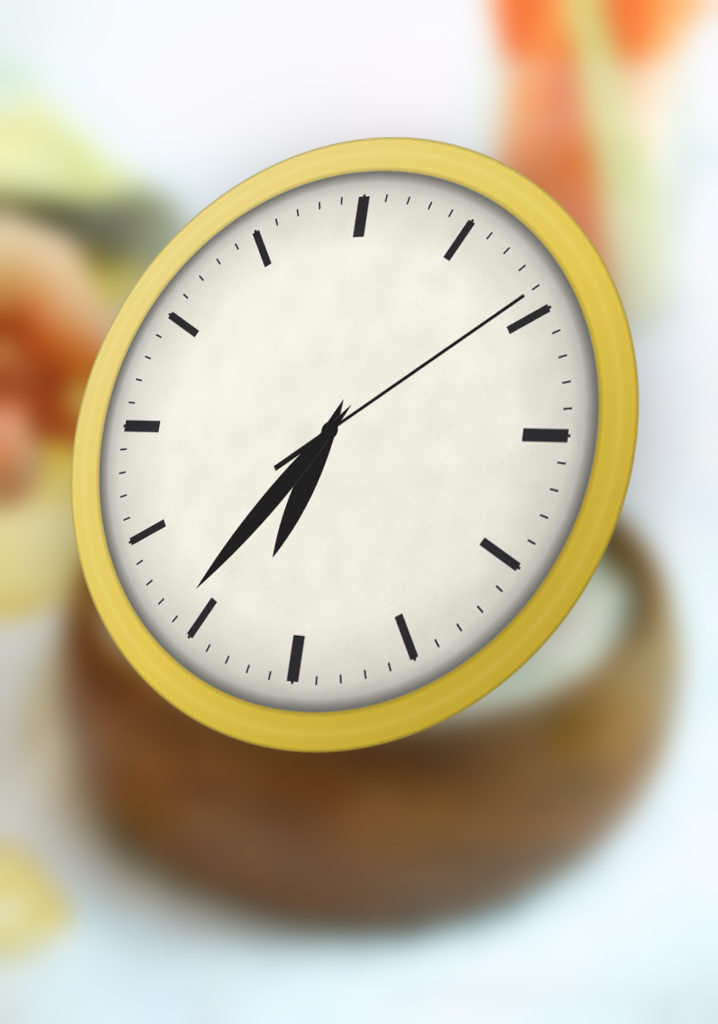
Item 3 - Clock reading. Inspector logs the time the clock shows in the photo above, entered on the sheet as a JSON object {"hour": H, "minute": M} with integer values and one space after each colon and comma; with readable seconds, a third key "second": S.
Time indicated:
{"hour": 6, "minute": 36, "second": 9}
